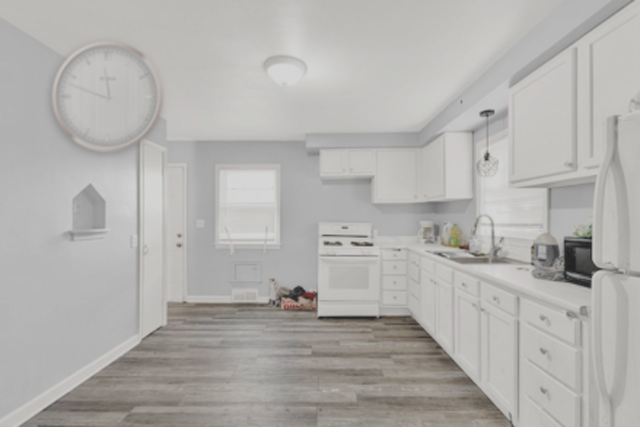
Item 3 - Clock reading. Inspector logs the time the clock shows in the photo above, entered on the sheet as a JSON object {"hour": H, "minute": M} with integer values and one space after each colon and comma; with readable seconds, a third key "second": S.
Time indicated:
{"hour": 11, "minute": 48}
